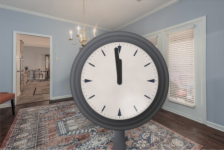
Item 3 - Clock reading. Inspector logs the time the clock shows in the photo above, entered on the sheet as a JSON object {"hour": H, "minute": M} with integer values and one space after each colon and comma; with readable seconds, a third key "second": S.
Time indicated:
{"hour": 11, "minute": 59}
